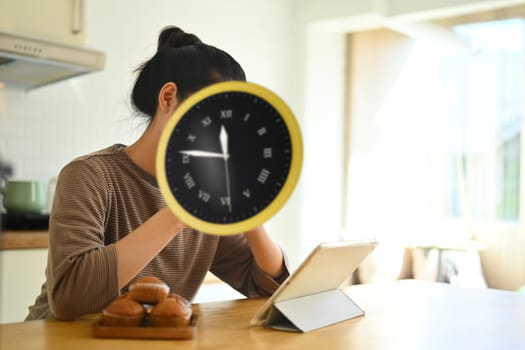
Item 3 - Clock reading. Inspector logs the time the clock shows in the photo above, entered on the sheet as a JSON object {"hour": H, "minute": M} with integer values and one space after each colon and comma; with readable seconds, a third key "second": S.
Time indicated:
{"hour": 11, "minute": 46, "second": 29}
